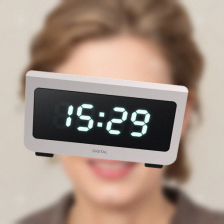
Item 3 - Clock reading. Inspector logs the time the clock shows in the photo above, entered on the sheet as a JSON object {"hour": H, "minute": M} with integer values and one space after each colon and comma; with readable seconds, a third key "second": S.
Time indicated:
{"hour": 15, "minute": 29}
